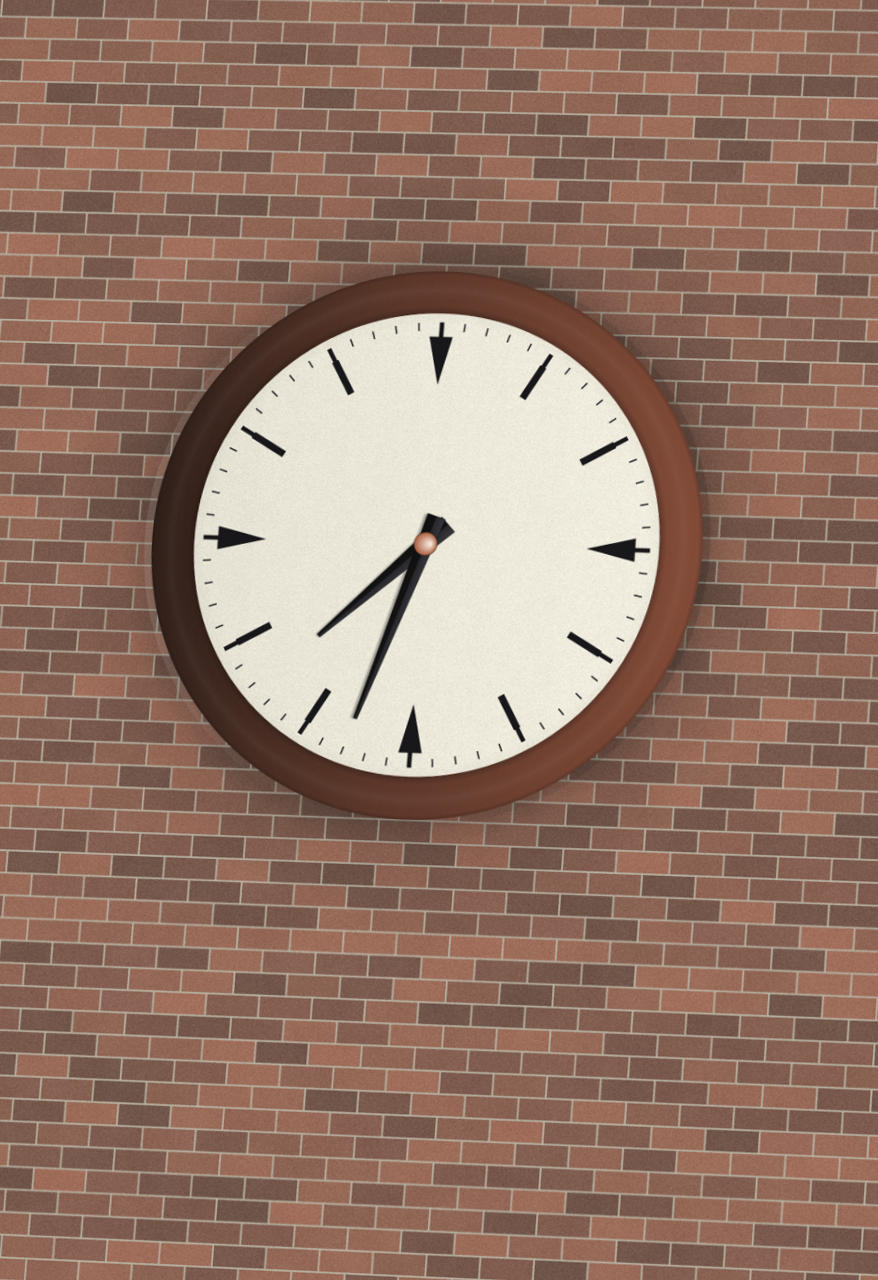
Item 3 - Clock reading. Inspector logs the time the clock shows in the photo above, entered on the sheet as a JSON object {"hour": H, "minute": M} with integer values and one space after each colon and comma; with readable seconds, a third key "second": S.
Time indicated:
{"hour": 7, "minute": 33}
